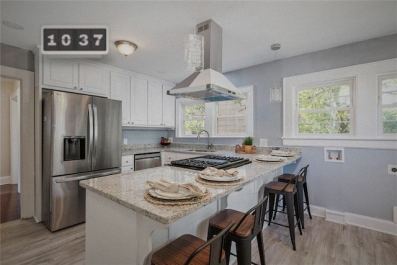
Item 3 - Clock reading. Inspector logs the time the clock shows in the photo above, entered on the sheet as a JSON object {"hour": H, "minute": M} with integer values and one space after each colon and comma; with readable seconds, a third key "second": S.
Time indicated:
{"hour": 10, "minute": 37}
